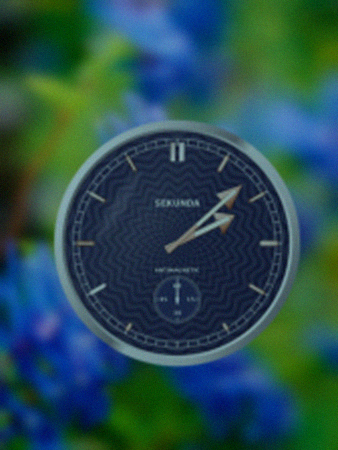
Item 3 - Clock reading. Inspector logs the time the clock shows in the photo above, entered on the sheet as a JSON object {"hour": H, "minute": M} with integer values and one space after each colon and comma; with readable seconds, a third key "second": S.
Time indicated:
{"hour": 2, "minute": 8}
